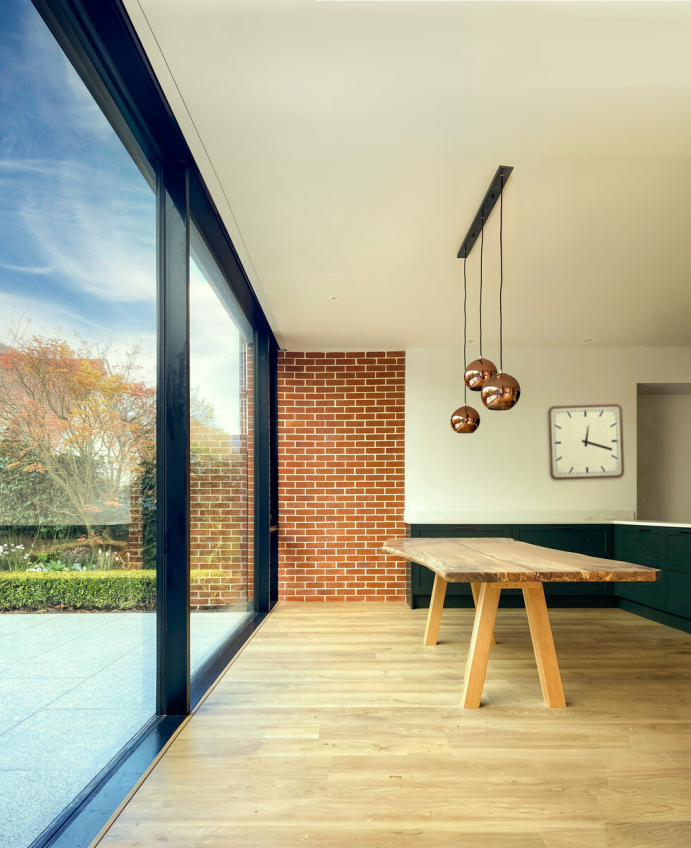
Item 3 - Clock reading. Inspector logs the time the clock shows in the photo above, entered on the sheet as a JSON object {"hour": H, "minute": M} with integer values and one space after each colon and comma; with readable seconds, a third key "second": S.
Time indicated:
{"hour": 12, "minute": 18}
